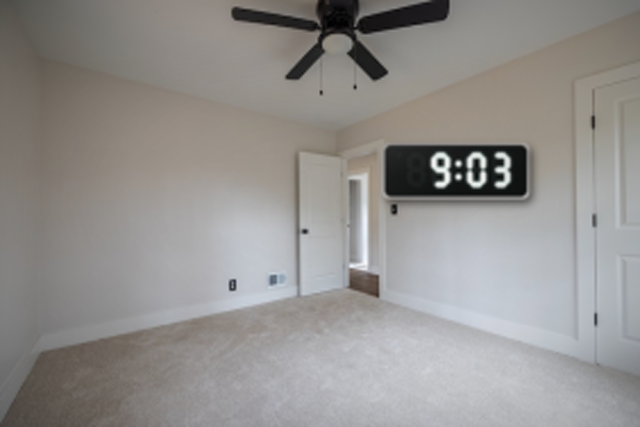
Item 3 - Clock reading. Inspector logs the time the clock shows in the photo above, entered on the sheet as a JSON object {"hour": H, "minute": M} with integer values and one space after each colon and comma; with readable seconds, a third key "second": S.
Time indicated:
{"hour": 9, "minute": 3}
